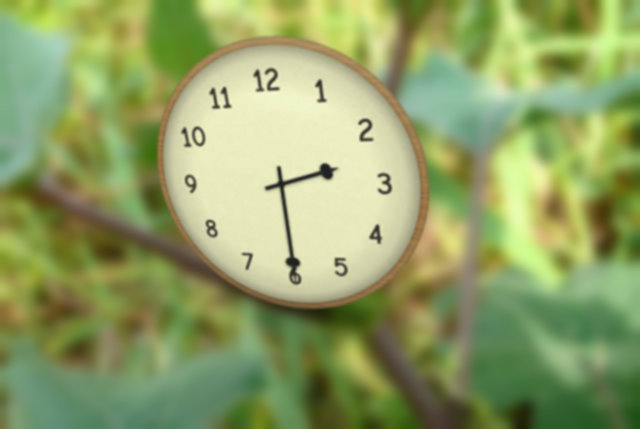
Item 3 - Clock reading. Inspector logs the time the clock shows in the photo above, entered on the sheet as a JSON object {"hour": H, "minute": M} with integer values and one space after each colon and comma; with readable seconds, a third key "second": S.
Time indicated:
{"hour": 2, "minute": 30}
